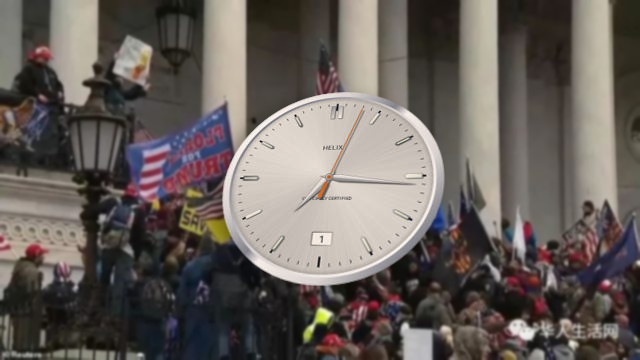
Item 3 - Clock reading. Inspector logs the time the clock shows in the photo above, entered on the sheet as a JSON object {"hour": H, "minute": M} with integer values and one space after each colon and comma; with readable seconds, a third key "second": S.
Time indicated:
{"hour": 7, "minute": 16, "second": 3}
